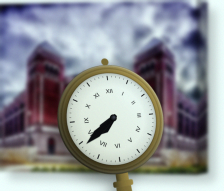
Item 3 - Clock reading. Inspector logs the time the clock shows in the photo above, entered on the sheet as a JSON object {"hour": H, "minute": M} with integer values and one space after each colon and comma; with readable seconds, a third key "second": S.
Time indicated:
{"hour": 7, "minute": 39}
